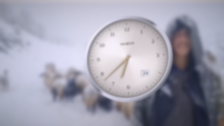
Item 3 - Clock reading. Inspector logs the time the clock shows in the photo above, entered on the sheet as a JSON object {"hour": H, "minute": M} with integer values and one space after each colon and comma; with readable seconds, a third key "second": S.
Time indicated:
{"hour": 6, "minute": 38}
